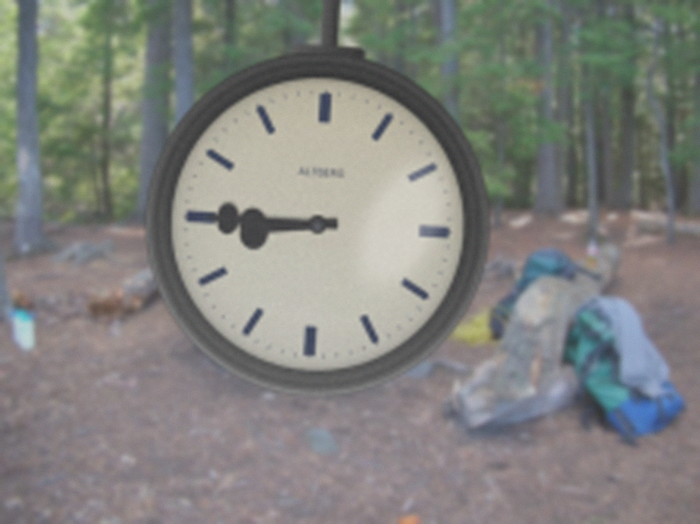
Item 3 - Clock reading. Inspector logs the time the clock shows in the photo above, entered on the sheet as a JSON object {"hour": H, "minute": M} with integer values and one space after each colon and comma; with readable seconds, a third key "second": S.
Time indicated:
{"hour": 8, "minute": 45}
